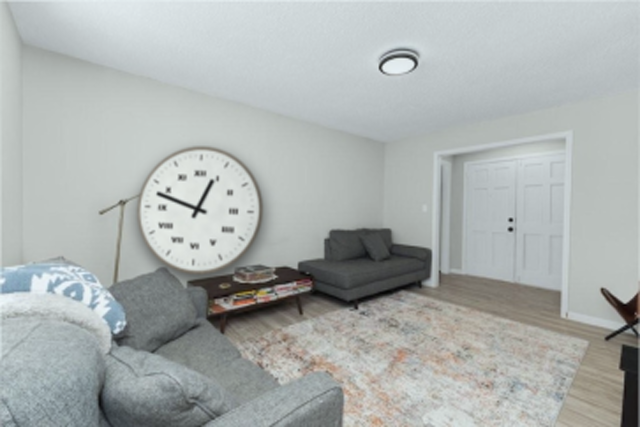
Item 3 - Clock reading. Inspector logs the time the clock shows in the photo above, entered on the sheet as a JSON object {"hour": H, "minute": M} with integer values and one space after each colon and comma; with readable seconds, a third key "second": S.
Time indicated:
{"hour": 12, "minute": 48}
